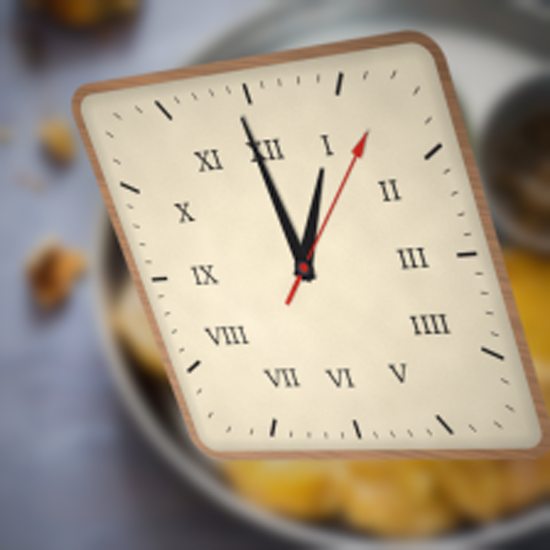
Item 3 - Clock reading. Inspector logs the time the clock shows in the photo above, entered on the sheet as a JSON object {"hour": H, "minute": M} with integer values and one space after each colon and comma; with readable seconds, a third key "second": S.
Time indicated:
{"hour": 12, "minute": 59, "second": 7}
